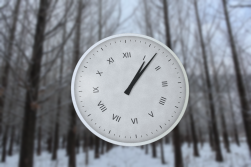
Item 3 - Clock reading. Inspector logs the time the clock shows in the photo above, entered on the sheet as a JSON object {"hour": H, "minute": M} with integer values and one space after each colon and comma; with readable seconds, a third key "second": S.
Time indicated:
{"hour": 1, "minute": 7}
